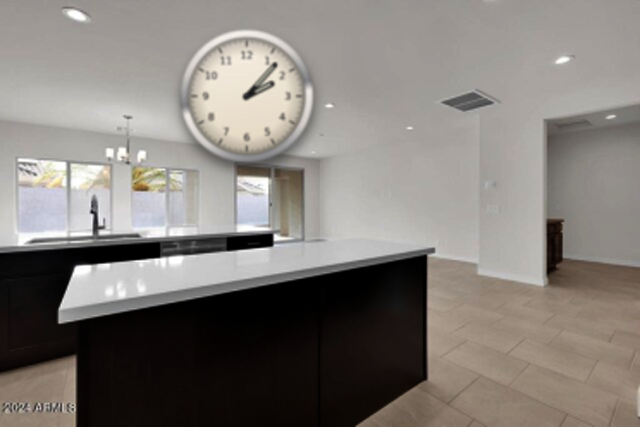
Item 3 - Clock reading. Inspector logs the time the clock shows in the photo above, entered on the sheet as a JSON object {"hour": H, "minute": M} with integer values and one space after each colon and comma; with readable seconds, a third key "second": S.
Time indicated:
{"hour": 2, "minute": 7}
